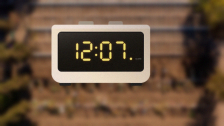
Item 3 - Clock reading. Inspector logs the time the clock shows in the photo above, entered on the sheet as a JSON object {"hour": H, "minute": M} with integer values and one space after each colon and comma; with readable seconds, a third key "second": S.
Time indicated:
{"hour": 12, "minute": 7}
